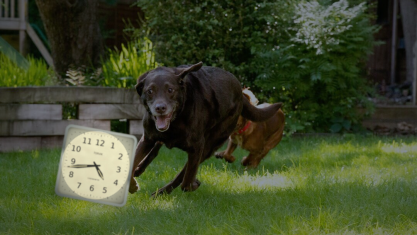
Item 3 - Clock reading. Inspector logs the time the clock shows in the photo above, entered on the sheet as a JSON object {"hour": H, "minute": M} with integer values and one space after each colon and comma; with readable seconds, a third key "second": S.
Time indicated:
{"hour": 4, "minute": 43}
